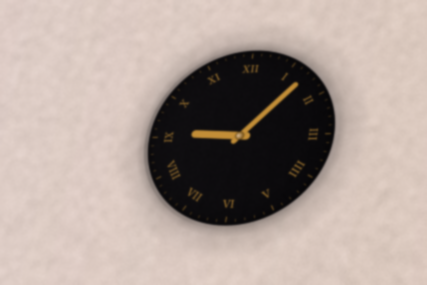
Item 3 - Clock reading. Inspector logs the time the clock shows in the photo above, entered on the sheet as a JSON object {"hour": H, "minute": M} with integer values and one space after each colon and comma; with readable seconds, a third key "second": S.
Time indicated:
{"hour": 9, "minute": 7}
